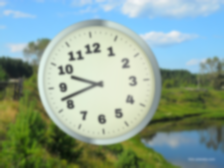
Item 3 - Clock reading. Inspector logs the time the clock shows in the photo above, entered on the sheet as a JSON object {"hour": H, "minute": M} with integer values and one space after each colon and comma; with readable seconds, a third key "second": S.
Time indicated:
{"hour": 9, "minute": 42}
